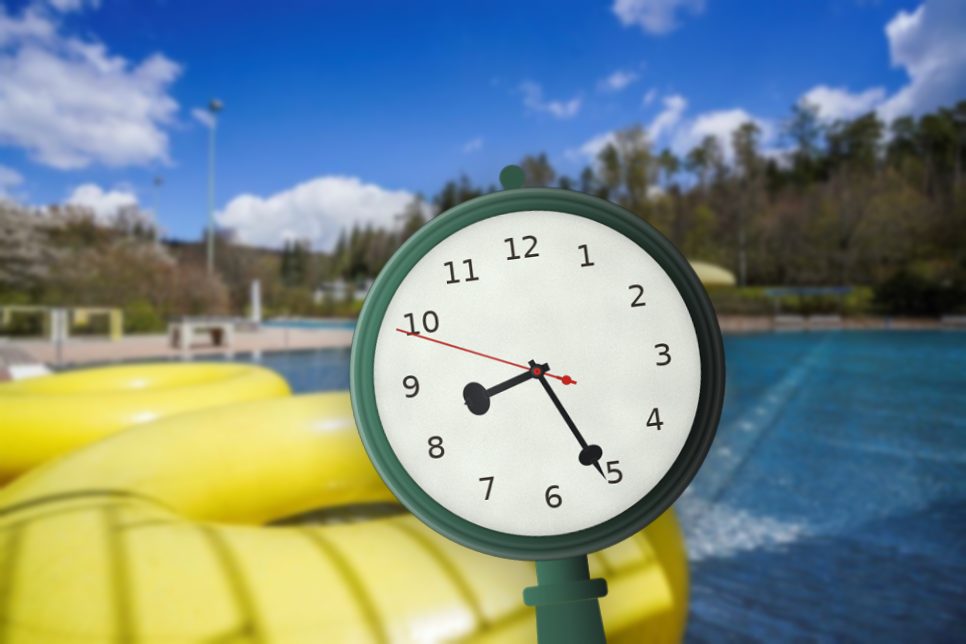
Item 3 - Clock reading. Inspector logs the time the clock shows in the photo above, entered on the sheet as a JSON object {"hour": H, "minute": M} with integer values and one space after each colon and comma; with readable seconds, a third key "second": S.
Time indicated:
{"hour": 8, "minute": 25, "second": 49}
